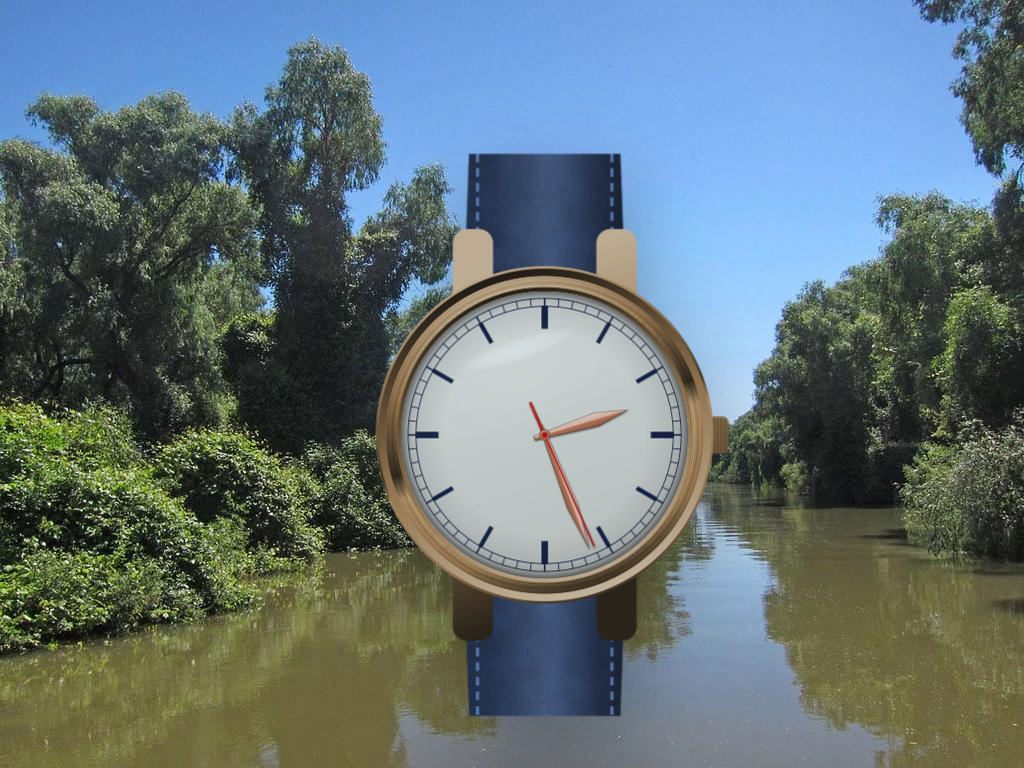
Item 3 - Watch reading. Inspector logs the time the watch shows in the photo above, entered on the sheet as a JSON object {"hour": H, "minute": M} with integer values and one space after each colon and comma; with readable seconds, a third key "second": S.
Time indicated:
{"hour": 2, "minute": 26, "second": 26}
